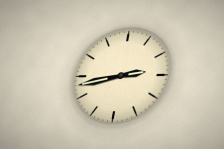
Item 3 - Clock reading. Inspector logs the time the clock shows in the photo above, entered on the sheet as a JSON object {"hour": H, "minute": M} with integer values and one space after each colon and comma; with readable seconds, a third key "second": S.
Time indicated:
{"hour": 2, "minute": 43}
